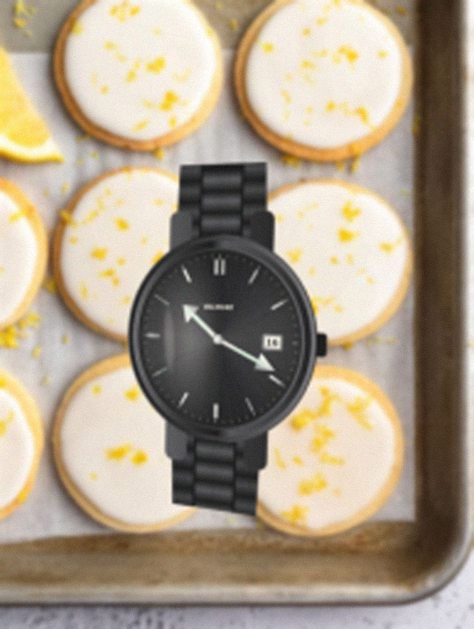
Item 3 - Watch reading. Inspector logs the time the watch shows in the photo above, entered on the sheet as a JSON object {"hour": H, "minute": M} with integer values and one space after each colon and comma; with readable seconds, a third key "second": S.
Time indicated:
{"hour": 10, "minute": 19}
